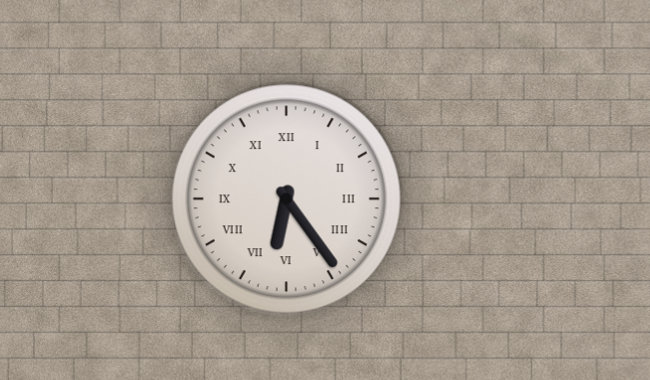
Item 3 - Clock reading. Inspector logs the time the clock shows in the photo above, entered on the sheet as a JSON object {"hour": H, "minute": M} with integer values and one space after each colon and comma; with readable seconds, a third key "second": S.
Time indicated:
{"hour": 6, "minute": 24}
